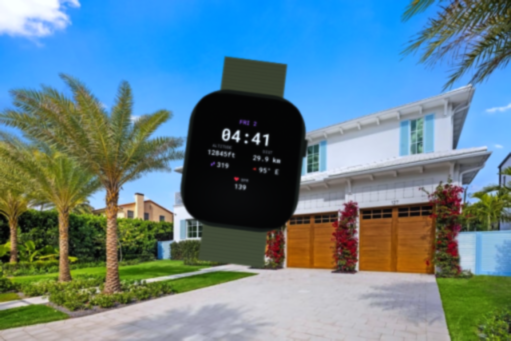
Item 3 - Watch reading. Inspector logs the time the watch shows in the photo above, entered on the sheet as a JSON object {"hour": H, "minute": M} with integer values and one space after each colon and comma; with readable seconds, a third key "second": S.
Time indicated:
{"hour": 4, "minute": 41}
